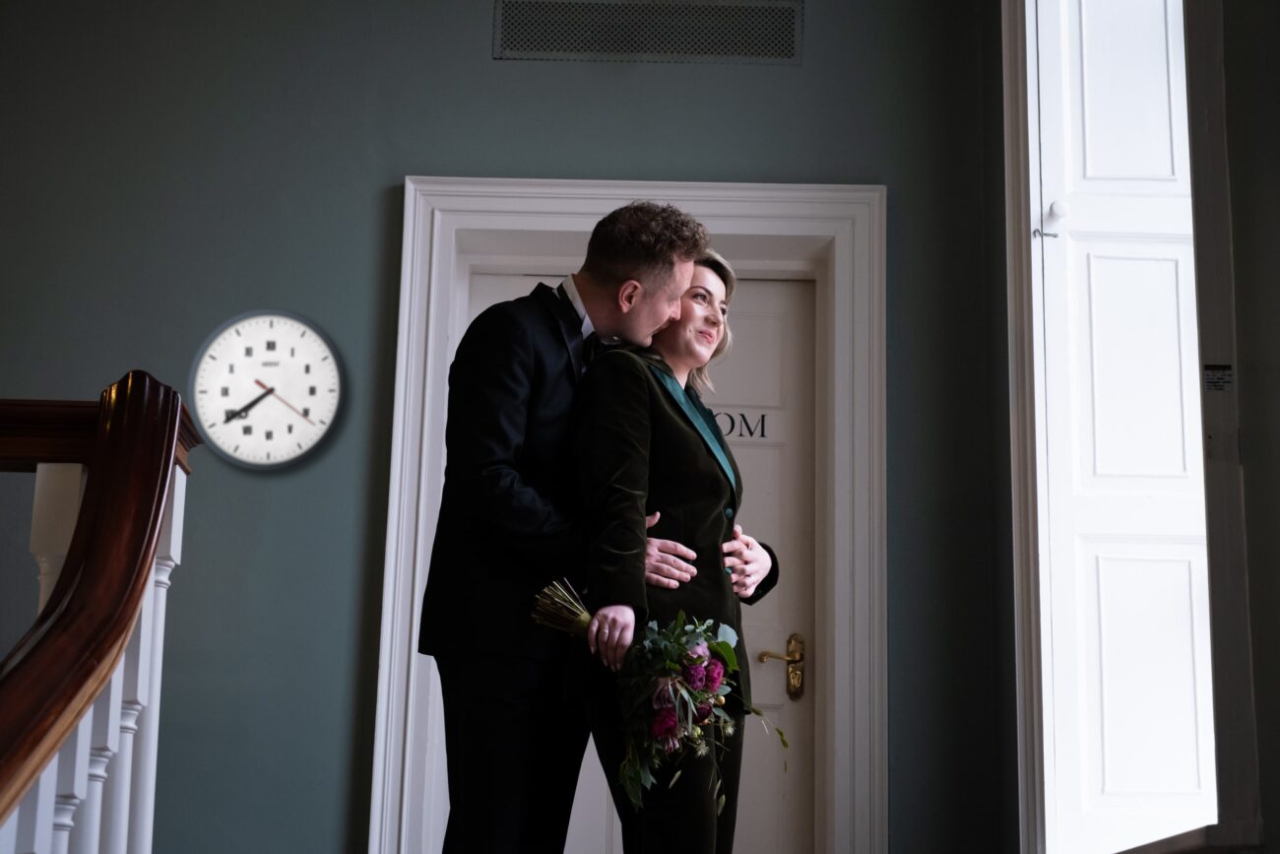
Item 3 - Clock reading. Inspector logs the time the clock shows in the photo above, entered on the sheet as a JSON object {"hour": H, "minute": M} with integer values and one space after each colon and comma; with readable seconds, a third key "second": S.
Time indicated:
{"hour": 7, "minute": 39, "second": 21}
